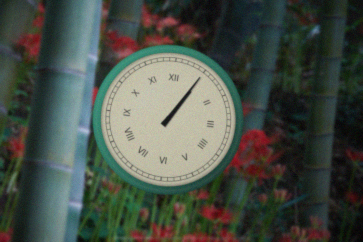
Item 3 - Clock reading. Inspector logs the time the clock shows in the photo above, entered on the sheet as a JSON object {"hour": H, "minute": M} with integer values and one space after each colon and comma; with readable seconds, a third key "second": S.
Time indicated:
{"hour": 1, "minute": 5}
